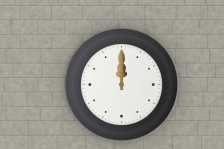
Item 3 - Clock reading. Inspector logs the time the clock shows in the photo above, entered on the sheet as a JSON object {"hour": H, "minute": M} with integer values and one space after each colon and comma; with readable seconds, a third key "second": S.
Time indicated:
{"hour": 12, "minute": 0}
